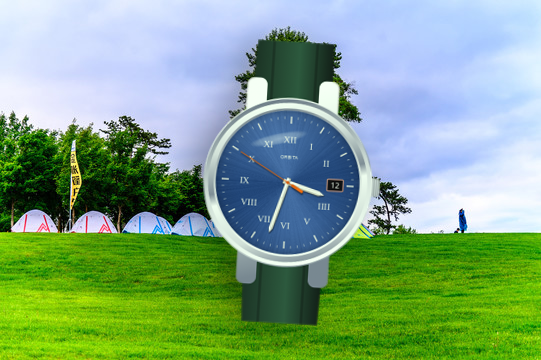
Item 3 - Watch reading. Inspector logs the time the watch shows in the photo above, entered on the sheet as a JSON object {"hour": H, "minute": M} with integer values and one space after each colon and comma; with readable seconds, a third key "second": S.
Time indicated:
{"hour": 3, "minute": 32, "second": 50}
